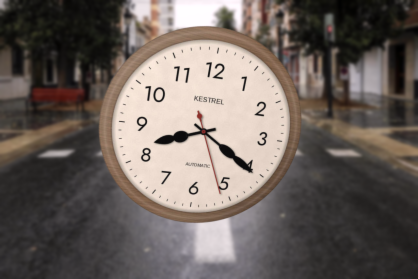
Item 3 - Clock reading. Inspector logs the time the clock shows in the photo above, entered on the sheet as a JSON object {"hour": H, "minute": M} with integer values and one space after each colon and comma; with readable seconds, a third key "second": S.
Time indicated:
{"hour": 8, "minute": 20, "second": 26}
